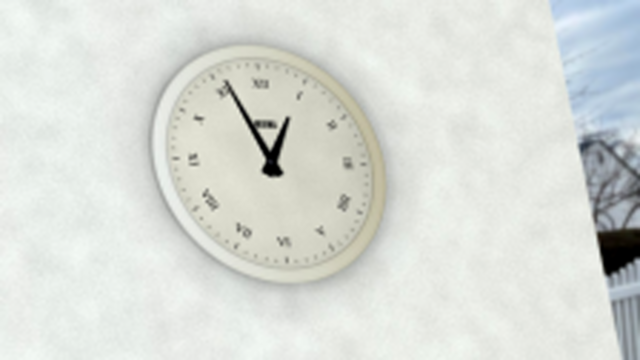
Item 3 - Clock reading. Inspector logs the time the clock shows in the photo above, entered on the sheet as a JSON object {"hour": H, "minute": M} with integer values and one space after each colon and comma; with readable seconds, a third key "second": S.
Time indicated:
{"hour": 12, "minute": 56}
